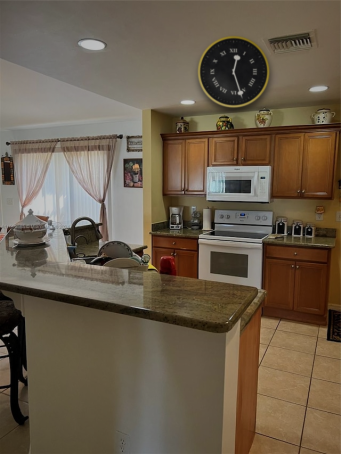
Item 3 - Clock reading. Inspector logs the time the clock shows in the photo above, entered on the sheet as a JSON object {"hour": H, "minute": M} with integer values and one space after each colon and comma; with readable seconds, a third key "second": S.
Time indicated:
{"hour": 12, "minute": 27}
